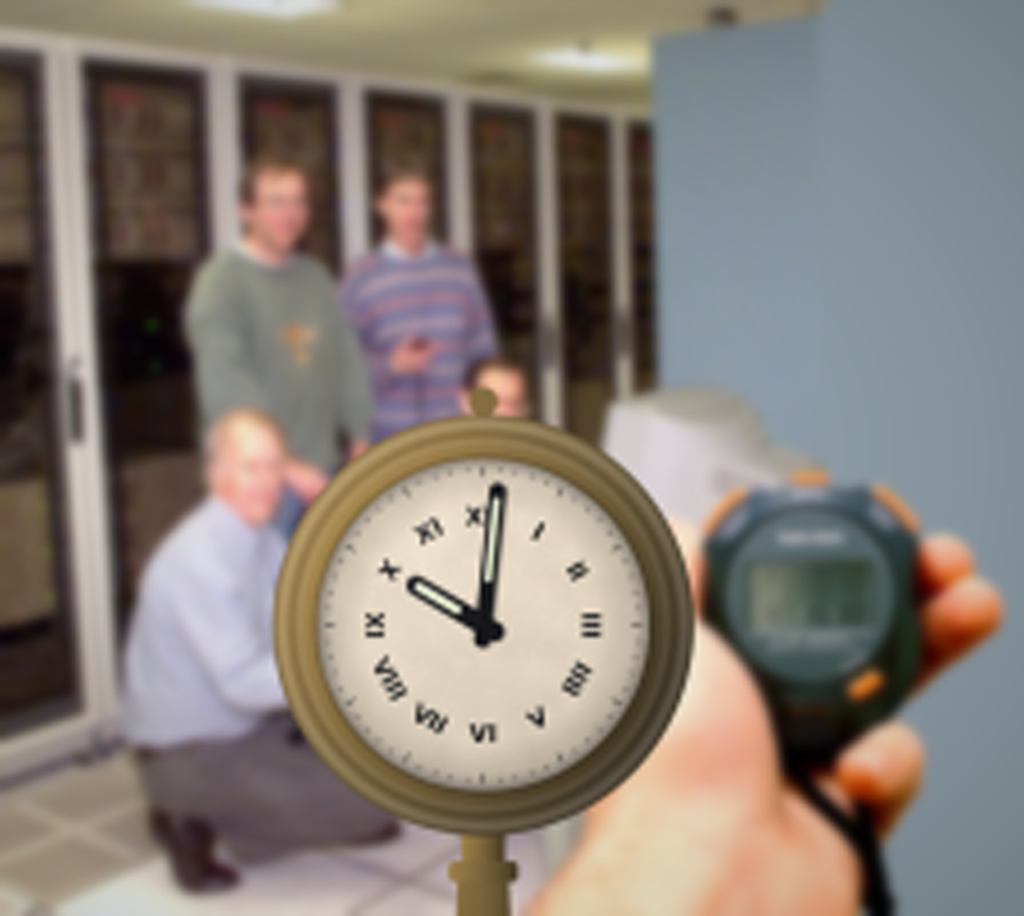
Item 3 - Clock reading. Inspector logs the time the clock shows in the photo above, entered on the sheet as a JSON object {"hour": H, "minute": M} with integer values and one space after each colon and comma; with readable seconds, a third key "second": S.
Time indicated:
{"hour": 10, "minute": 1}
